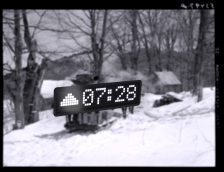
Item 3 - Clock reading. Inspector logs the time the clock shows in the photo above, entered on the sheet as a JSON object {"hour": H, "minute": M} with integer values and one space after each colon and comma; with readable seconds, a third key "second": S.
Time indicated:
{"hour": 7, "minute": 28}
